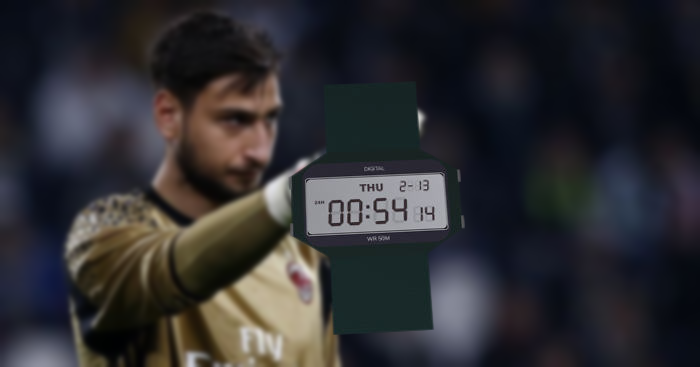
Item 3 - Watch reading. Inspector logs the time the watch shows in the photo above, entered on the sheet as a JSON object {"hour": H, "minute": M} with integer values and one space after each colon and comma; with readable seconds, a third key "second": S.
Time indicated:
{"hour": 0, "minute": 54, "second": 14}
